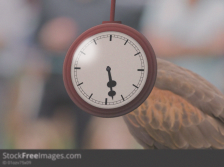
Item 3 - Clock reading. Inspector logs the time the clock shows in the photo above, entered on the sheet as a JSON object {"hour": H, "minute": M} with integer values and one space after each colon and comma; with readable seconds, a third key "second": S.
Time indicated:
{"hour": 5, "minute": 28}
